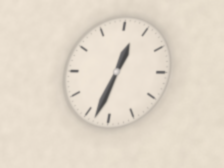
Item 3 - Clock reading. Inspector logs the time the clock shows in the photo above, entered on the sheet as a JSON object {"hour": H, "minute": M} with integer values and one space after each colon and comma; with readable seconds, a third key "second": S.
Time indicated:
{"hour": 12, "minute": 33}
